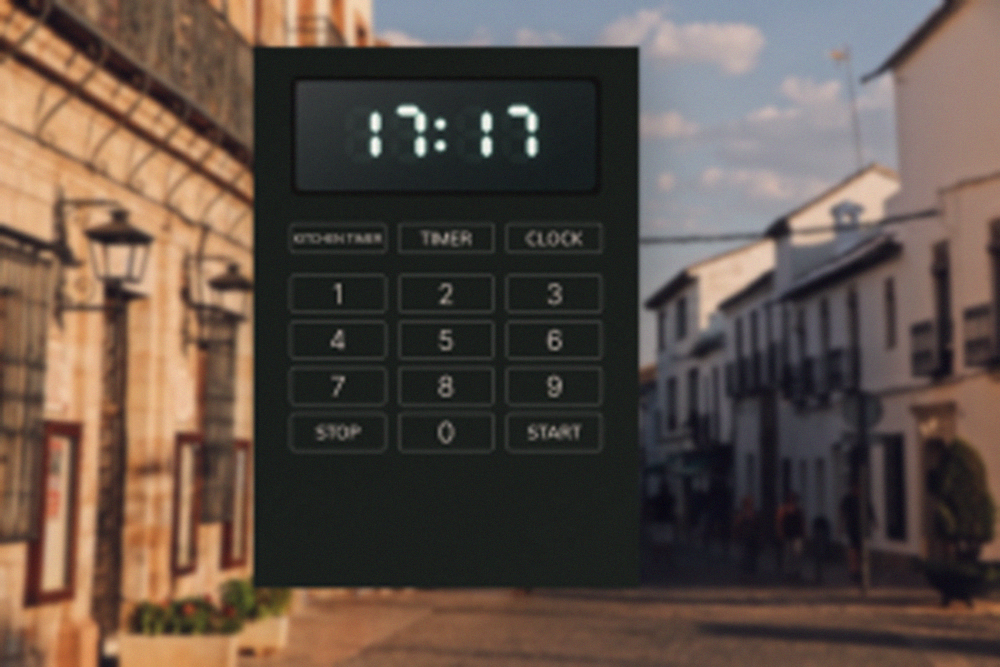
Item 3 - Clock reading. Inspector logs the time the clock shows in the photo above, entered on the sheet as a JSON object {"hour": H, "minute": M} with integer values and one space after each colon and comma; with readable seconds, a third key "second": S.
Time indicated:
{"hour": 17, "minute": 17}
